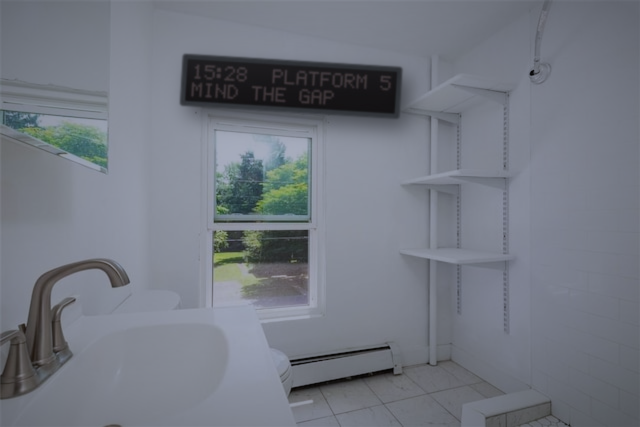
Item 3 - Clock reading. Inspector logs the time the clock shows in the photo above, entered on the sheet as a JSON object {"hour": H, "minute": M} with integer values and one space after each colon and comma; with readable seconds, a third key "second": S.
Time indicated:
{"hour": 15, "minute": 28}
